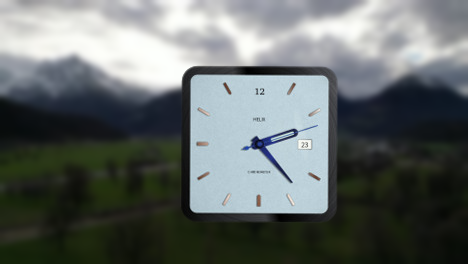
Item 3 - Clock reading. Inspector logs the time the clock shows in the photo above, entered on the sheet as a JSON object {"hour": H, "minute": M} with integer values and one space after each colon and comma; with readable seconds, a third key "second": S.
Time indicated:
{"hour": 2, "minute": 23, "second": 12}
